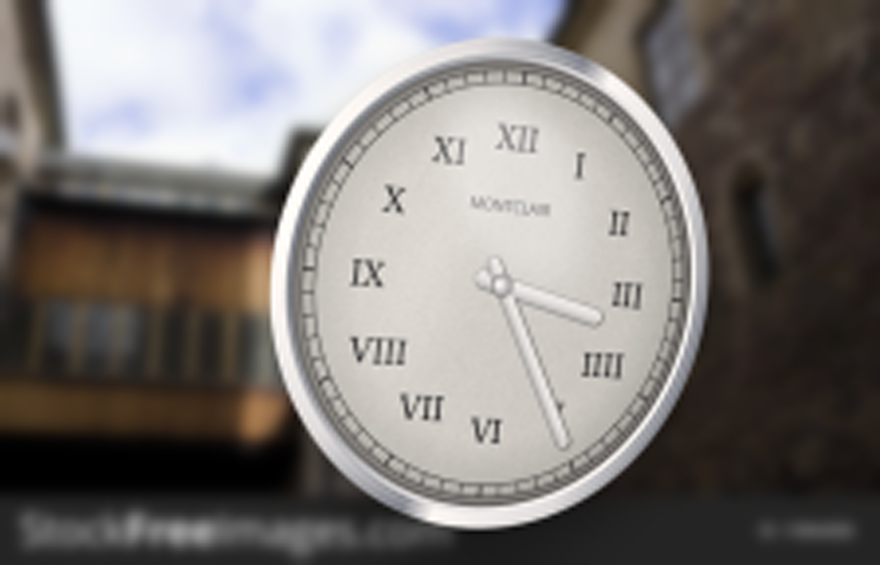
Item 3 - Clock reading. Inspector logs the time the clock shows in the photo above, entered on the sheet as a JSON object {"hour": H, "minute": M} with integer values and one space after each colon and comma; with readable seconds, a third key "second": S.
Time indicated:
{"hour": 3, "minute": 25}
